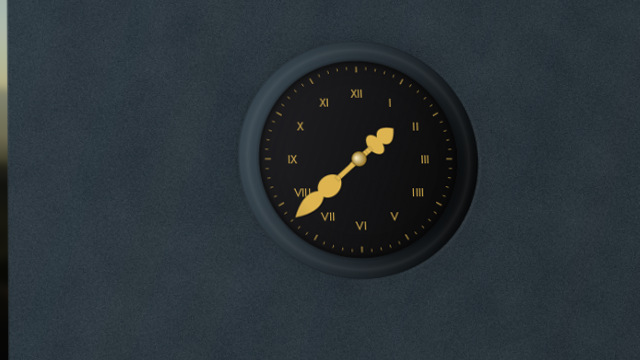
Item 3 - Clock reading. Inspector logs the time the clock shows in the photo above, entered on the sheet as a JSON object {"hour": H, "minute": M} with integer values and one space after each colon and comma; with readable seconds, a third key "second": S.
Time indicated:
{"hour": 1, "minute": 38}
